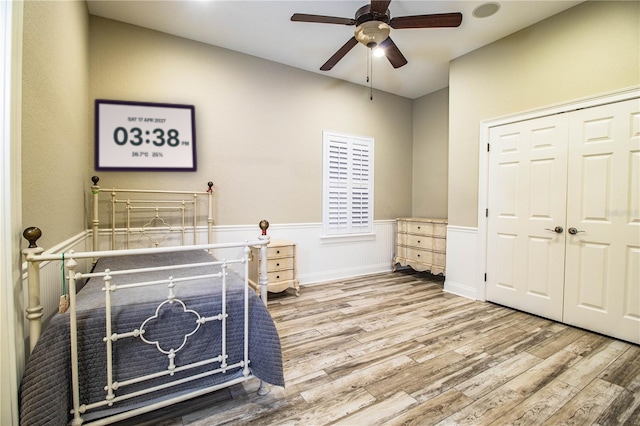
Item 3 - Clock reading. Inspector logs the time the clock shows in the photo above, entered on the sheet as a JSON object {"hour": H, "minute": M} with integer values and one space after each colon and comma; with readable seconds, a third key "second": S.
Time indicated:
{"hour": 3, "minute": 38}
